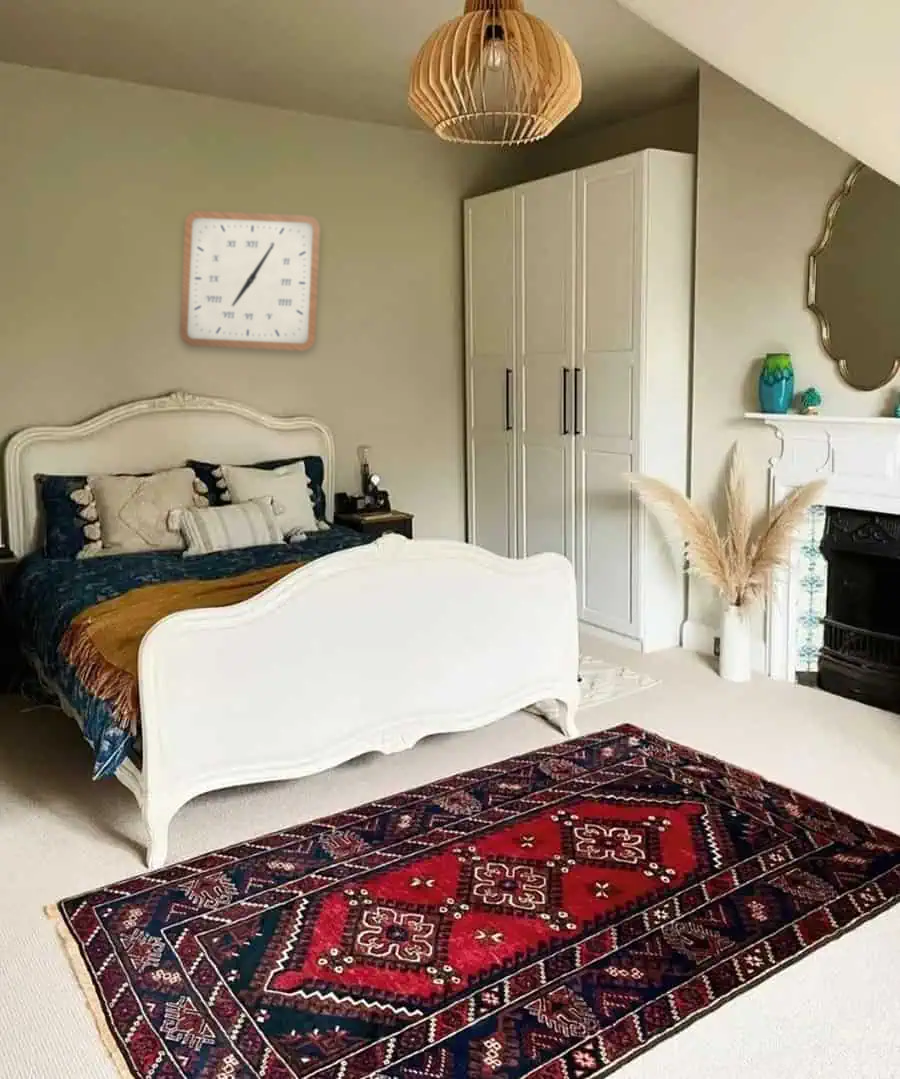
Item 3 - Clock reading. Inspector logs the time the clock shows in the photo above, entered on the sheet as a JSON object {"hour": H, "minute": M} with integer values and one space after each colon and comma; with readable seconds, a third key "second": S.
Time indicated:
{"hour": 7, "minute": 5}
